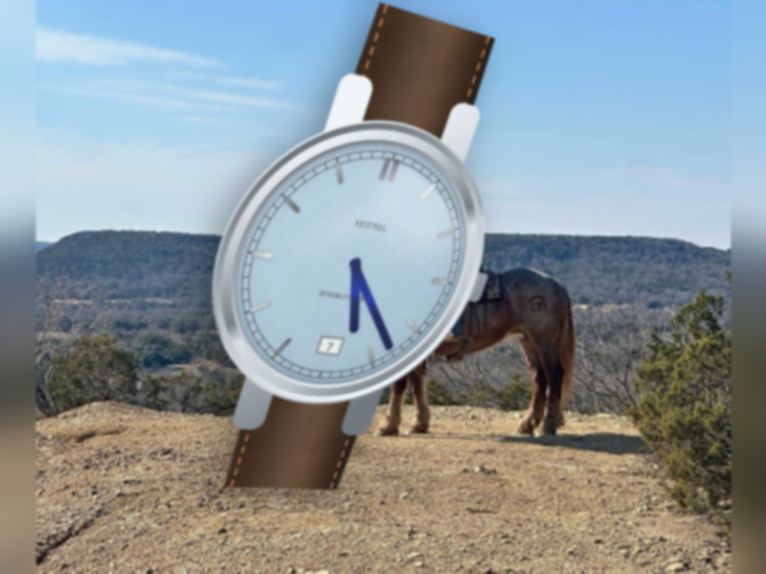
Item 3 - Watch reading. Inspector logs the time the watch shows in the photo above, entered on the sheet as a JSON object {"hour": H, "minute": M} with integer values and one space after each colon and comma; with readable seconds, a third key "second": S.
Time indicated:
{"hour": 5, "minute": 23}
